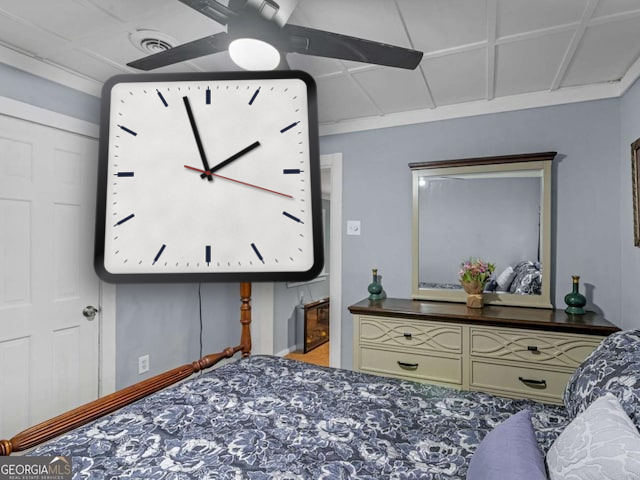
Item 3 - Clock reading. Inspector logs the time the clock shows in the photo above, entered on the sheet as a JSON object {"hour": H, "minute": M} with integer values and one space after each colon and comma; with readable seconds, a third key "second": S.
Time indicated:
{"hour": 1, "minute": 57, "second": 18}
